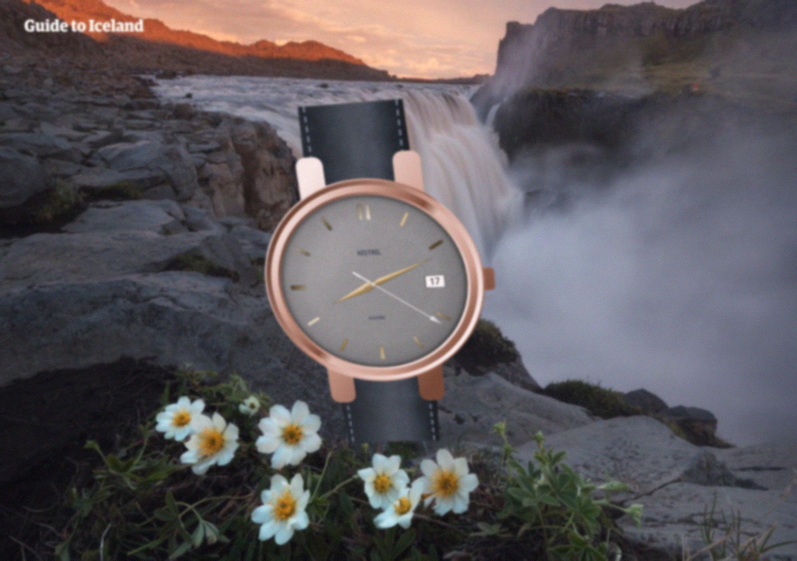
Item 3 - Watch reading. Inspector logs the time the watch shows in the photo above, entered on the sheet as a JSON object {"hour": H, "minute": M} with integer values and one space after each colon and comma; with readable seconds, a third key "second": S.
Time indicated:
{"hour": 8, "minute": 11, "second": 21}
